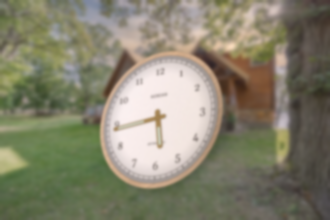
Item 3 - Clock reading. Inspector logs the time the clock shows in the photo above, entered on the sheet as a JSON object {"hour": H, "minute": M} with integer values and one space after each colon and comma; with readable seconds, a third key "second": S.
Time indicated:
{"hour": 5, "minute": 44}
